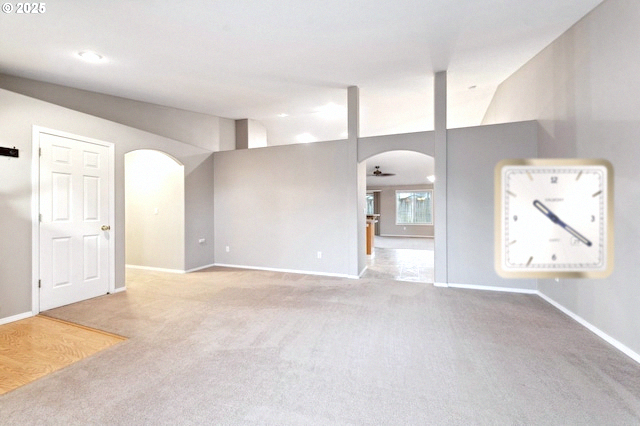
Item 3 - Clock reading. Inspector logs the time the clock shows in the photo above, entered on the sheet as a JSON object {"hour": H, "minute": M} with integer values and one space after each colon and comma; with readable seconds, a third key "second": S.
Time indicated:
{"hour": 10, "minute": 21}
